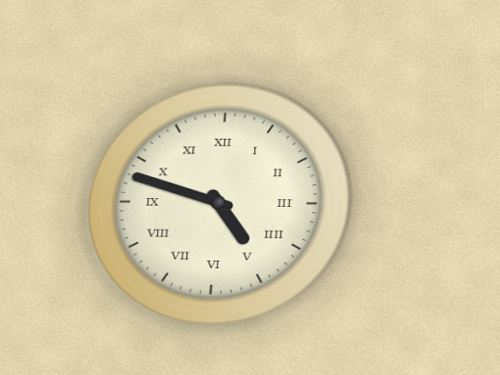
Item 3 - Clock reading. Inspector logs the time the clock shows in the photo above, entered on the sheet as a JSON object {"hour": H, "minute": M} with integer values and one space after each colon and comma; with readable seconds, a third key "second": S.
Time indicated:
{"hour": 4, "minute": 48}
